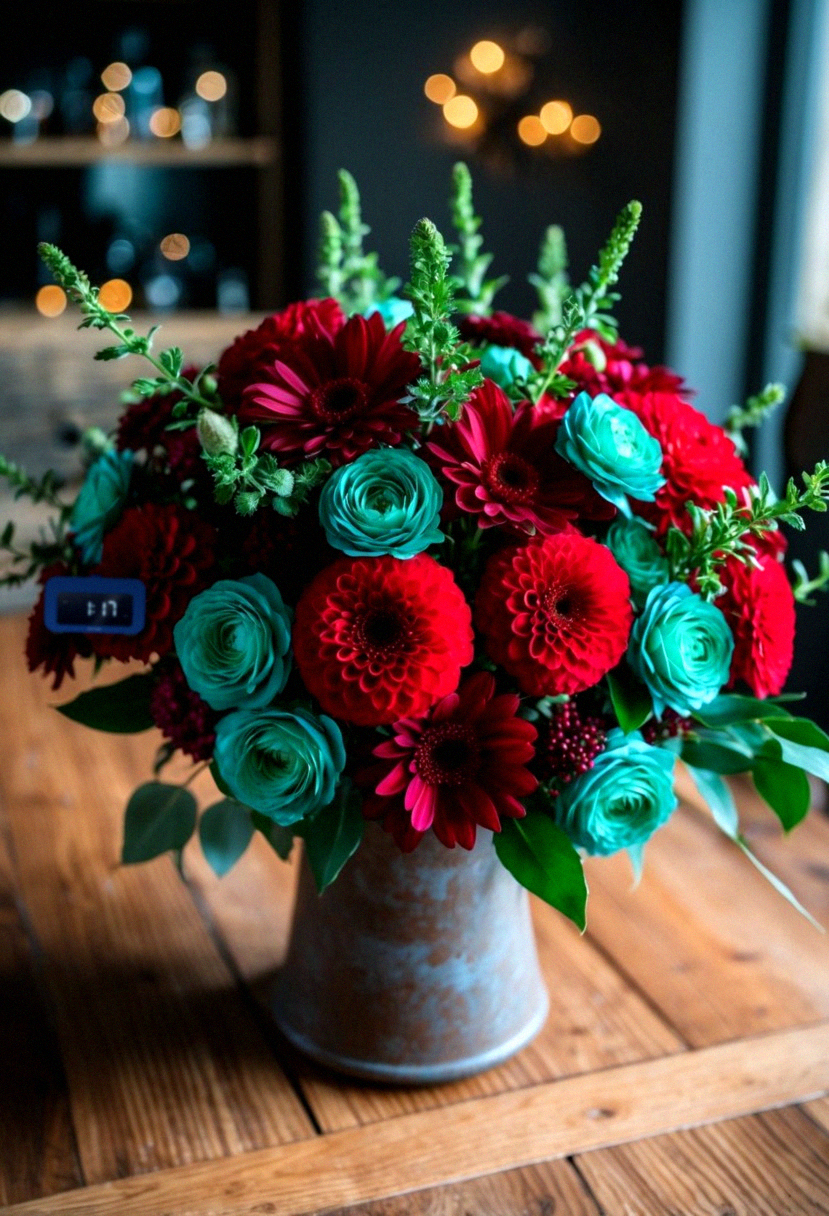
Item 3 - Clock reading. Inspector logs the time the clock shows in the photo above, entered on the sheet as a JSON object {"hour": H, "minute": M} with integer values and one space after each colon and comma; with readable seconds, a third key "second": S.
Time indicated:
{"hour": 1, "minute": 17}
